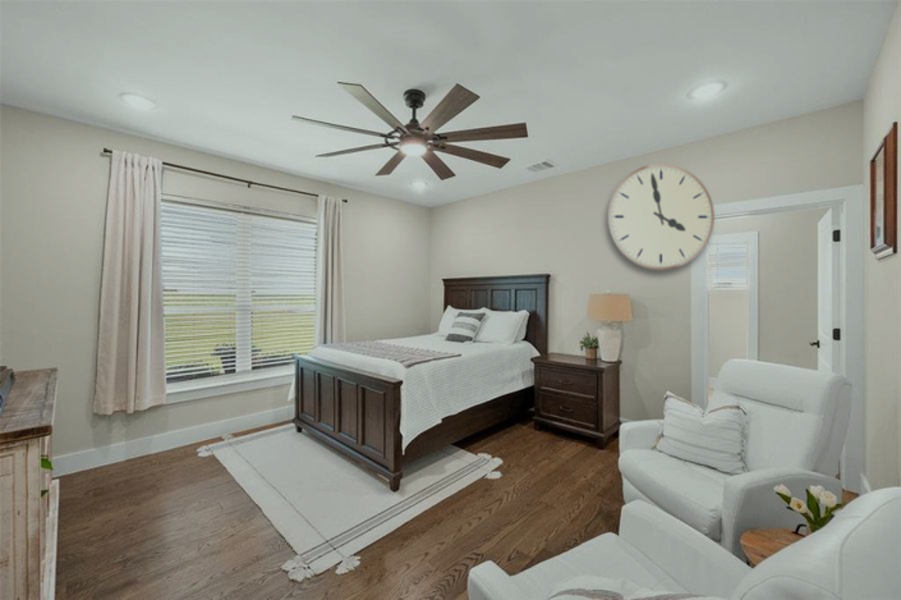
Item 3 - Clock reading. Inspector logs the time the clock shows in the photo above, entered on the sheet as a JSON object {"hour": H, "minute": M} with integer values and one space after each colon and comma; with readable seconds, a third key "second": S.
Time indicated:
{"hour": 3, "minute": 58}
